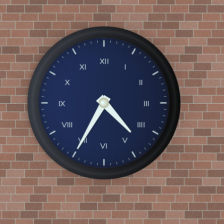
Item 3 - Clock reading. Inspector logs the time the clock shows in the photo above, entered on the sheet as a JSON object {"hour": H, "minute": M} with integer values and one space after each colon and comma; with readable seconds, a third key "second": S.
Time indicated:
{"hour": 4, "minute": 35}
